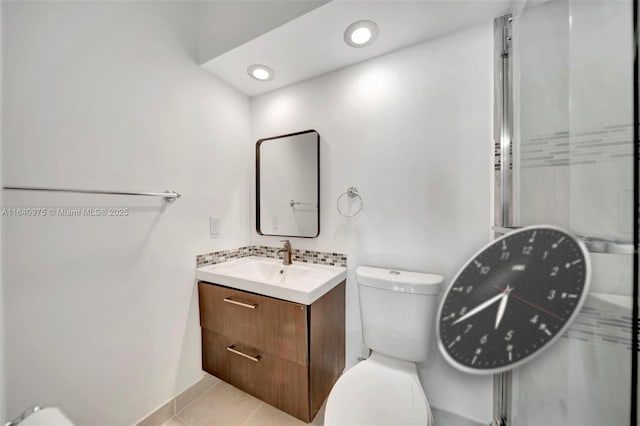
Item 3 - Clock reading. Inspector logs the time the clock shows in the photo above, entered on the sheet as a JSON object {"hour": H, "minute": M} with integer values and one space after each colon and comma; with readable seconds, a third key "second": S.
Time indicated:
{"hour": 5, "minute": 38, "second": 18}
